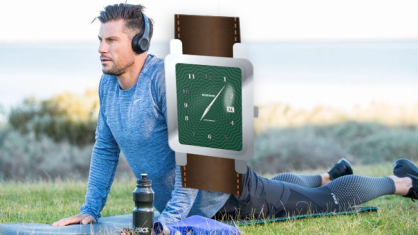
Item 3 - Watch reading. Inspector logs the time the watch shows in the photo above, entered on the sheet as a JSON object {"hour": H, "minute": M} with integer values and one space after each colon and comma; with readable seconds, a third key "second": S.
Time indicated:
{"hour": 7, "minute": 6}
